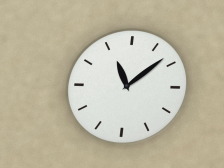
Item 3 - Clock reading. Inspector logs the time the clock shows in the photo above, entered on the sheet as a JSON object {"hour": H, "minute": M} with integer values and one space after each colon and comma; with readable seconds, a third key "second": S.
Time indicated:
{"hour": 11, "minute": 8}
